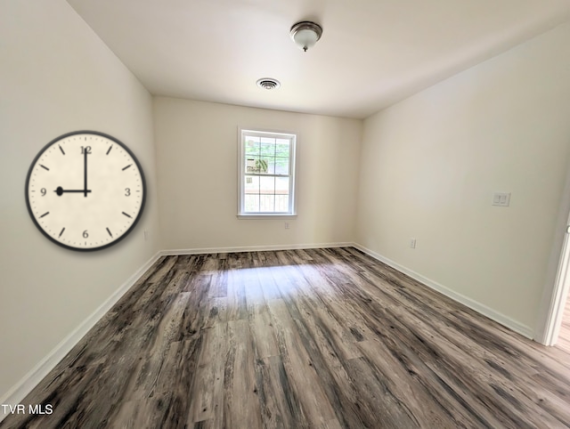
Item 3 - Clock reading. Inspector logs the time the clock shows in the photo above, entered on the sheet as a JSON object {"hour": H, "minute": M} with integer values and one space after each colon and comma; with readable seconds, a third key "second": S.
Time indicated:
{"hour": 9, "minute": 0}
